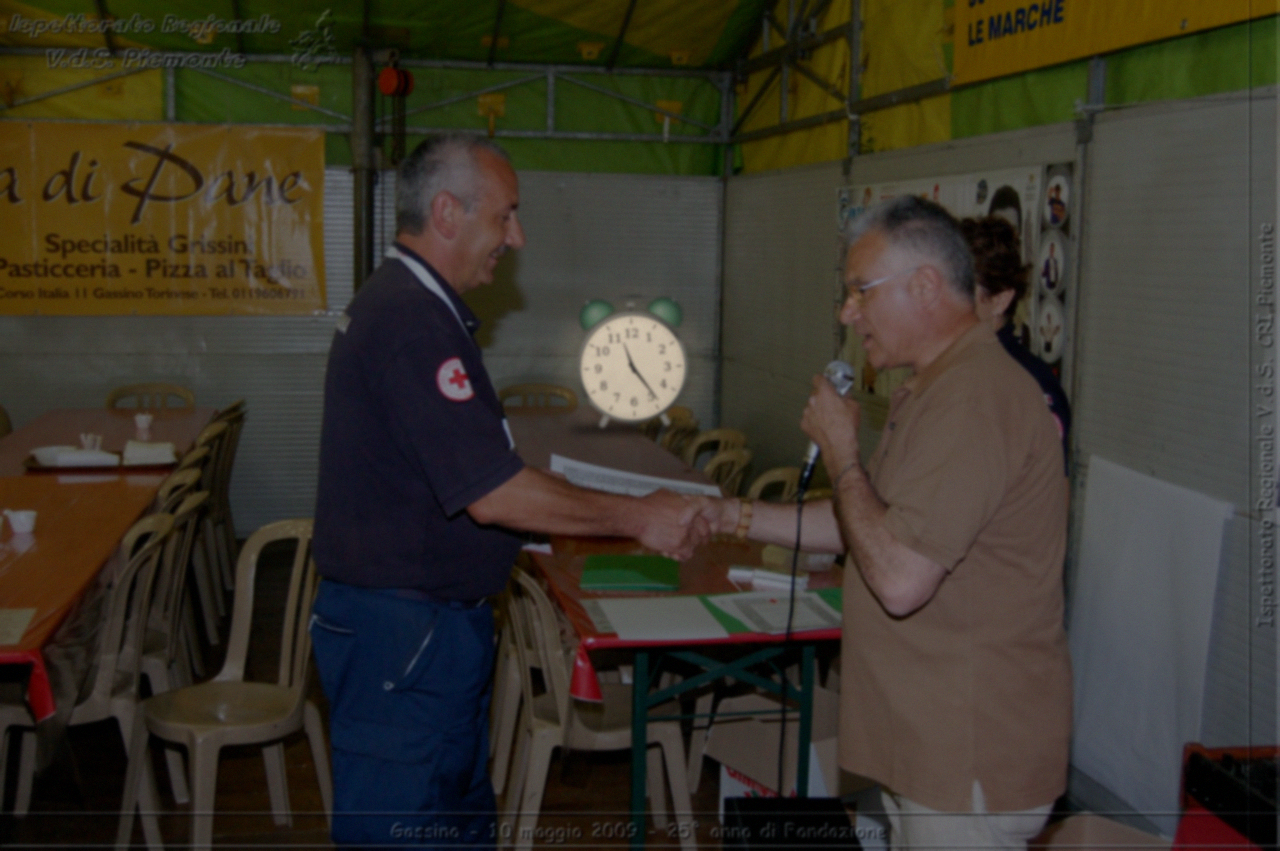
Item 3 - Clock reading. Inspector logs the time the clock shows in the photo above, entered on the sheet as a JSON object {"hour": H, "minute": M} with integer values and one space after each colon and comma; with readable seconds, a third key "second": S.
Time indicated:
{"hour": 11, "minute": 24}
